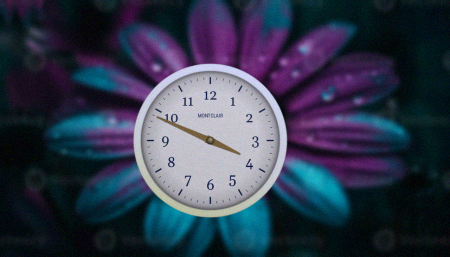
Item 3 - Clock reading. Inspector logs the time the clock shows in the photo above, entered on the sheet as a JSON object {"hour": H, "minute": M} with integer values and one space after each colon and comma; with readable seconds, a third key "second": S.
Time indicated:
{"hour": 3, "minute": 49}
